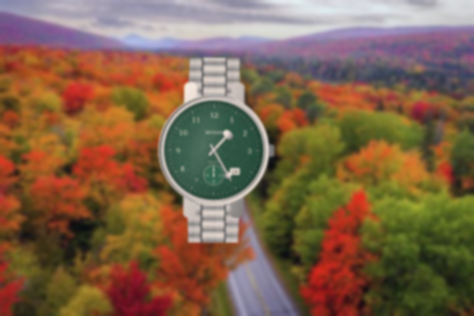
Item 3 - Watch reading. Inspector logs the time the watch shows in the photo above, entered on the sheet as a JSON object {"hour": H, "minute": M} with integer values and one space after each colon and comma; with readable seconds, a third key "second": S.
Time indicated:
{"hour": 1, "minute": 25}
